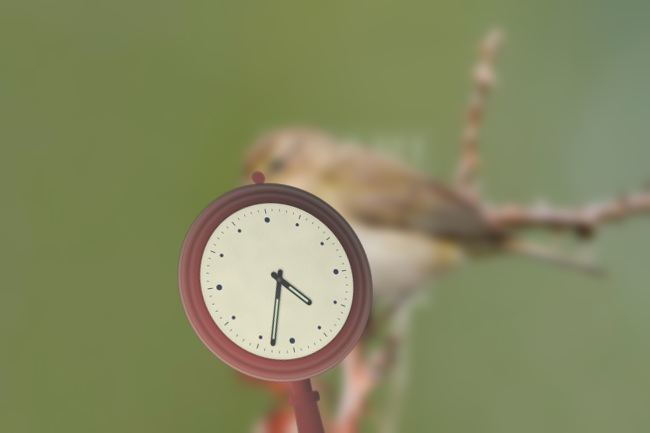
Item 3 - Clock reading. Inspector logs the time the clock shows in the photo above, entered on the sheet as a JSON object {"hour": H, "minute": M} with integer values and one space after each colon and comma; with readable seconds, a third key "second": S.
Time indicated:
{"hour": 4, "minute": 33}
